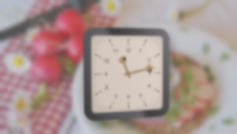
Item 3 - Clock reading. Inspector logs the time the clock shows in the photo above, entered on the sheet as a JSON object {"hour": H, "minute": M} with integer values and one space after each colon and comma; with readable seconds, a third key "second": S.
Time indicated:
{"hour": 11, "minute": 13}
